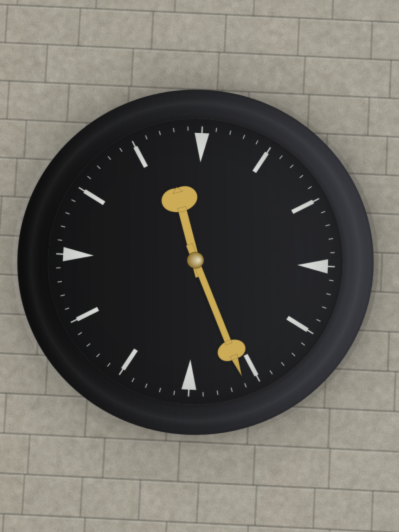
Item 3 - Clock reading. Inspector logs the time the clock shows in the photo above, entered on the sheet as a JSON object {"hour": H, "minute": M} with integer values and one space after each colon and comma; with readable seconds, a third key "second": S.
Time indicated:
{"hour": 11, "minute": 26}
